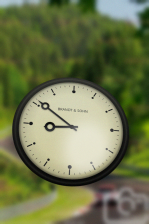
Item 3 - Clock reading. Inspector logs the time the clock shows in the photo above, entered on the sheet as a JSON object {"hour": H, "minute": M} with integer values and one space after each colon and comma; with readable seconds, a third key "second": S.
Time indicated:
{"hour": 8, "minute": 51}
